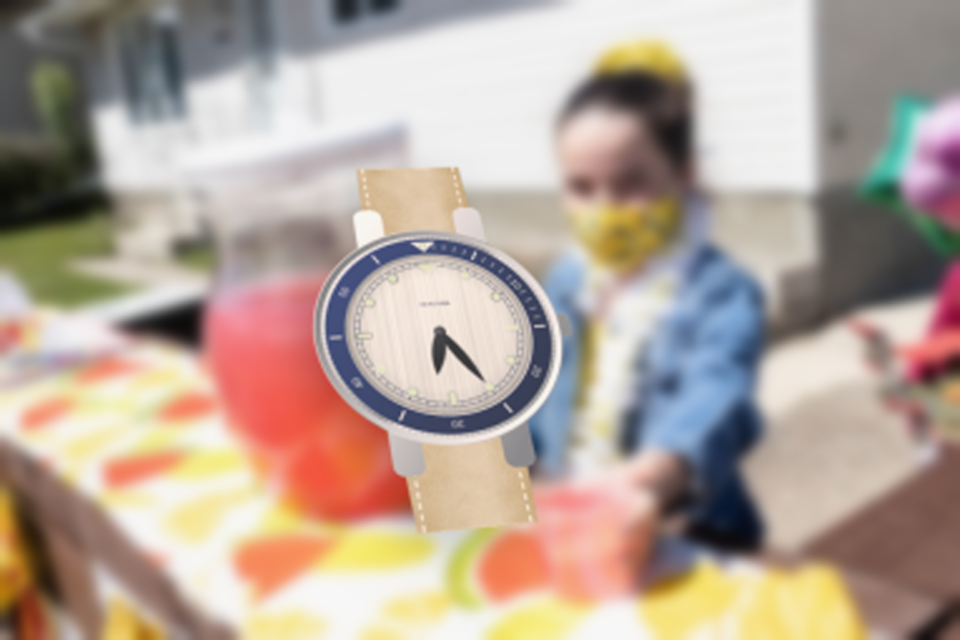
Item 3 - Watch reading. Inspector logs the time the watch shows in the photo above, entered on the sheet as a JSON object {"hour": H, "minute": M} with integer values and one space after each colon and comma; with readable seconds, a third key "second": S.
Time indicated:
{"hour": 6, "minute": 25}
